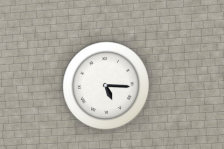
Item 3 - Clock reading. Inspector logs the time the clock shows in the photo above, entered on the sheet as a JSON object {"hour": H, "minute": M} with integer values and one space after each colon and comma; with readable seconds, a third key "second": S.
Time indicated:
{"hour": 5, "minute": 16}
